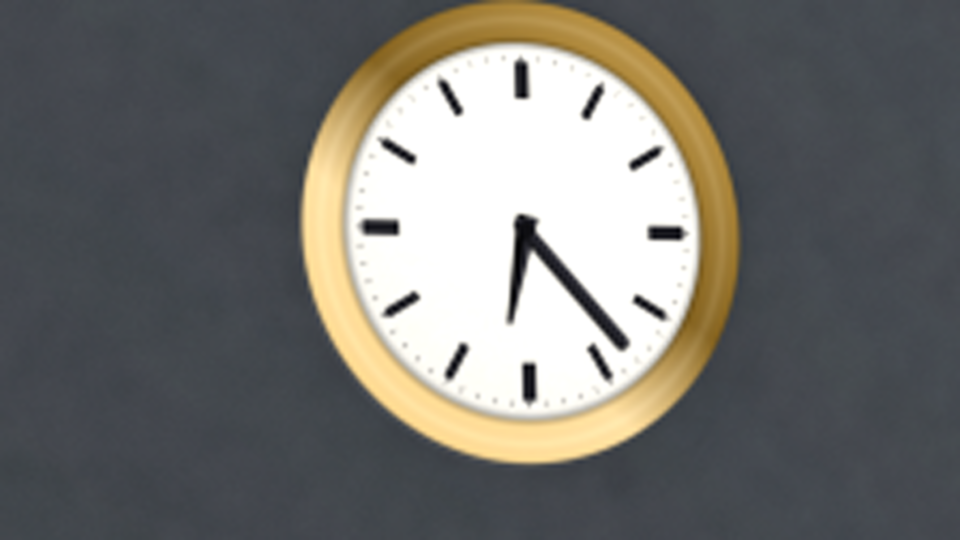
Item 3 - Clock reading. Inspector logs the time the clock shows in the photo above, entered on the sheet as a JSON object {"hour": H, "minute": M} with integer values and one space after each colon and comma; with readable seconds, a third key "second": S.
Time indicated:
{"hour": 6, "minute": 23}
